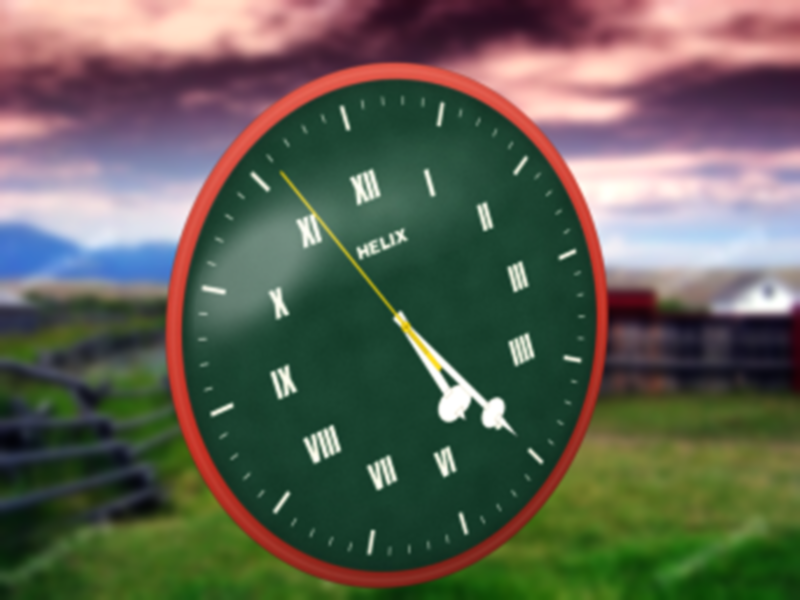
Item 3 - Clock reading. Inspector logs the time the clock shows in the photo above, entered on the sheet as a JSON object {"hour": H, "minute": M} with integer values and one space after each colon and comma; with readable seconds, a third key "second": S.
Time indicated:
{"hour": 5, "minute": 24, "second": 56}
